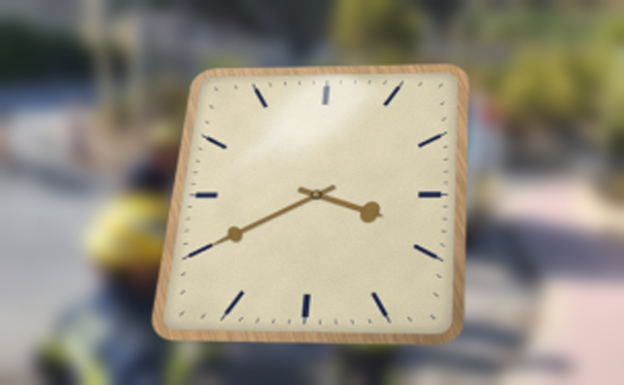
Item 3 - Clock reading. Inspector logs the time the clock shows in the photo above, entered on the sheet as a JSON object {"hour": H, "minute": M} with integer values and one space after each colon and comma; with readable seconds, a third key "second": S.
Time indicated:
{"hour": 3, "minute": 40}
